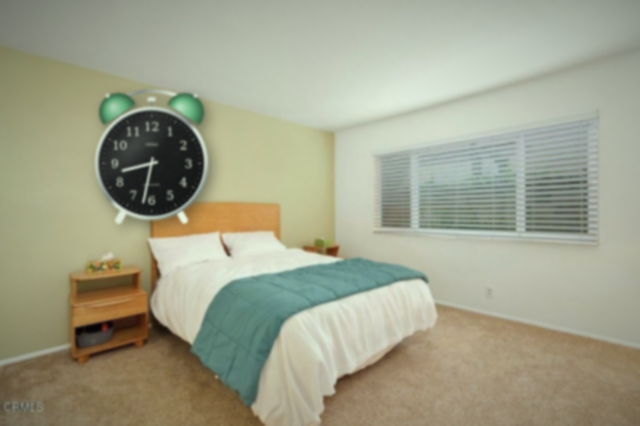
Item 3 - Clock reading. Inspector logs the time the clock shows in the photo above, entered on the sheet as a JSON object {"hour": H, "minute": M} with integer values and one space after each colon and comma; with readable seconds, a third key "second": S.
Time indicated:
{"hour": 8, "minute": 32}
